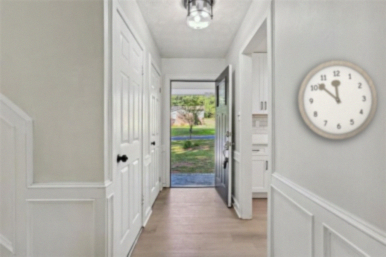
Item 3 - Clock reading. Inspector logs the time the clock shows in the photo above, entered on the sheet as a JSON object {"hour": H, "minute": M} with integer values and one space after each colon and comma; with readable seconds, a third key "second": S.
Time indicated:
{"hour": 11, "minute": 52}
